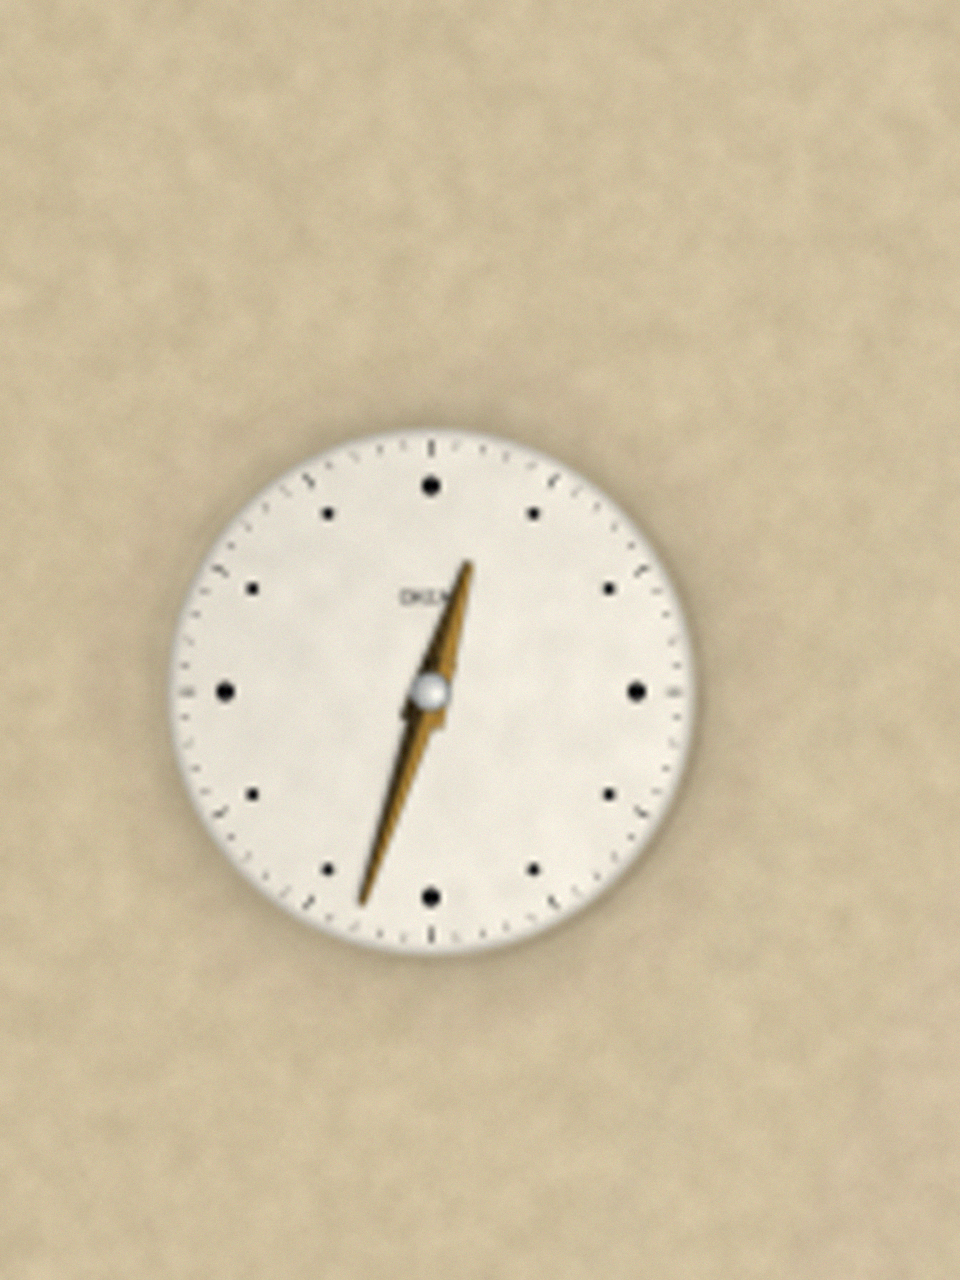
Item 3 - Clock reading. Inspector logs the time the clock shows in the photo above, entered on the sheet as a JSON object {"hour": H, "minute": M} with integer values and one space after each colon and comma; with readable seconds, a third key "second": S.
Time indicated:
{"hour": 12, "minute": 33}
